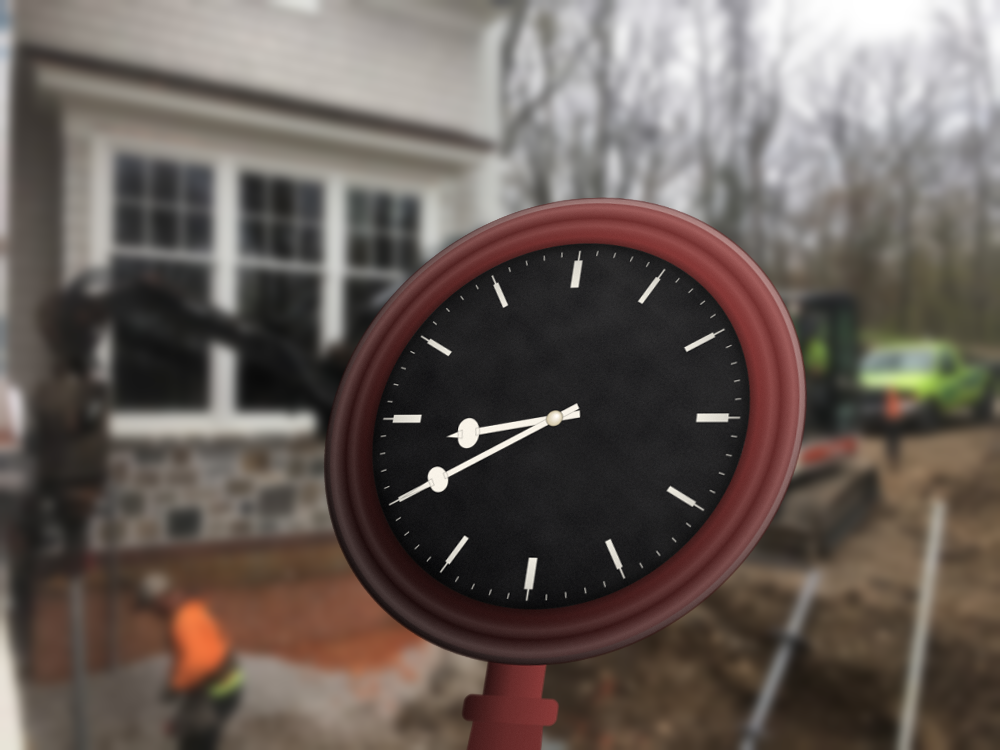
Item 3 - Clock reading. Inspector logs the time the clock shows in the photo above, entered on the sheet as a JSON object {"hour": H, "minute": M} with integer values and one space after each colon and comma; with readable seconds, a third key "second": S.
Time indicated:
{"hour": 8, "minute": 40}
